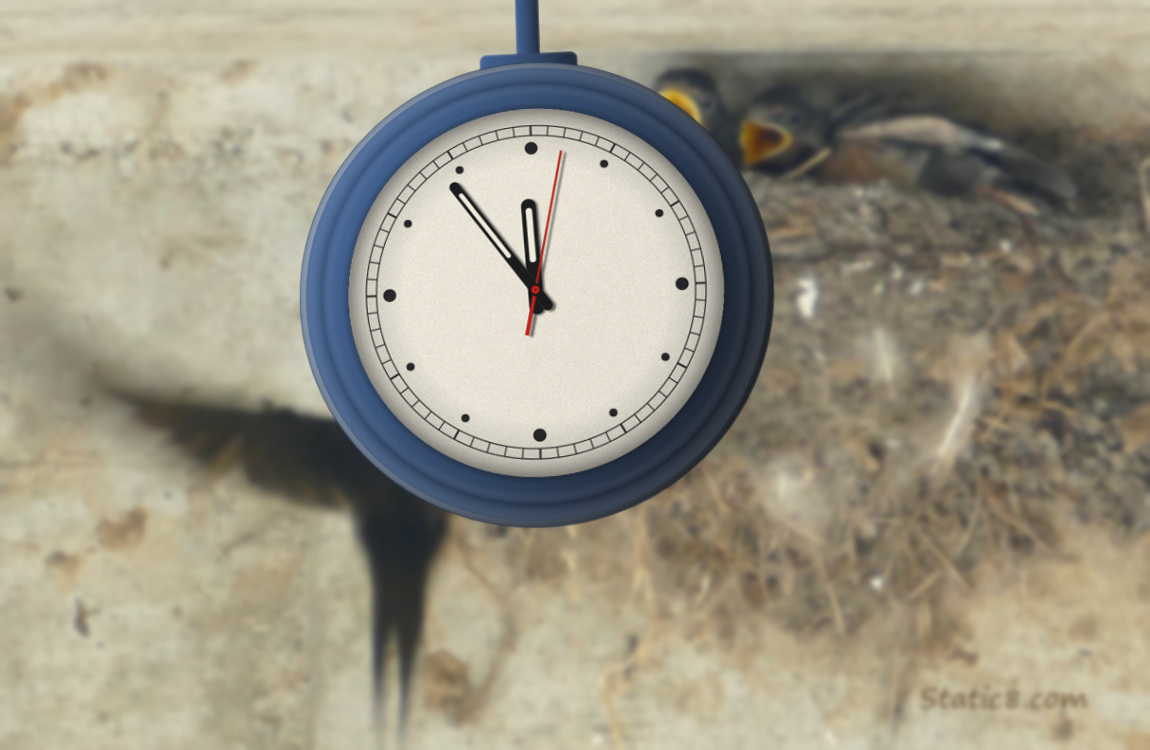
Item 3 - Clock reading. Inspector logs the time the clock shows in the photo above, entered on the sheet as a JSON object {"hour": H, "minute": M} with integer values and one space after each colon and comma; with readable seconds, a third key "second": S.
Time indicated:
{"hour": 11, "minute": 54, "second": 2}
